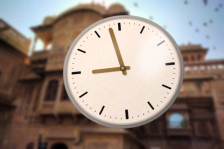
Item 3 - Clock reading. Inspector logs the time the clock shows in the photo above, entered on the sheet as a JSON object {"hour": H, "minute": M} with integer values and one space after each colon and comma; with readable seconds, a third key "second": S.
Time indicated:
{"hour": 8, "minute": 58}
